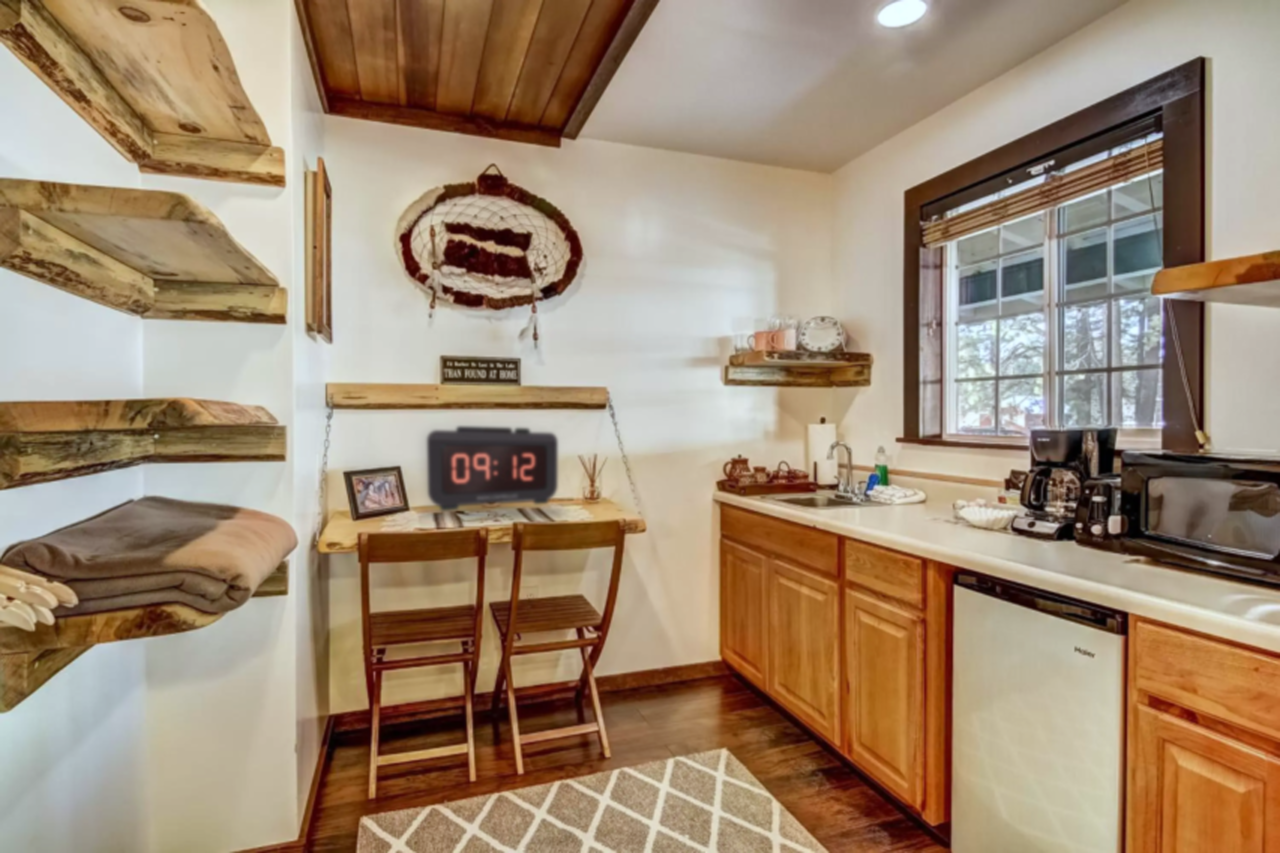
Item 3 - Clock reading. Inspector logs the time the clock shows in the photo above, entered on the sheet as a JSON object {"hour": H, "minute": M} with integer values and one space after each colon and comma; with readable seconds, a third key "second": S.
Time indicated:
{"hour": 9, "minute": 12}
